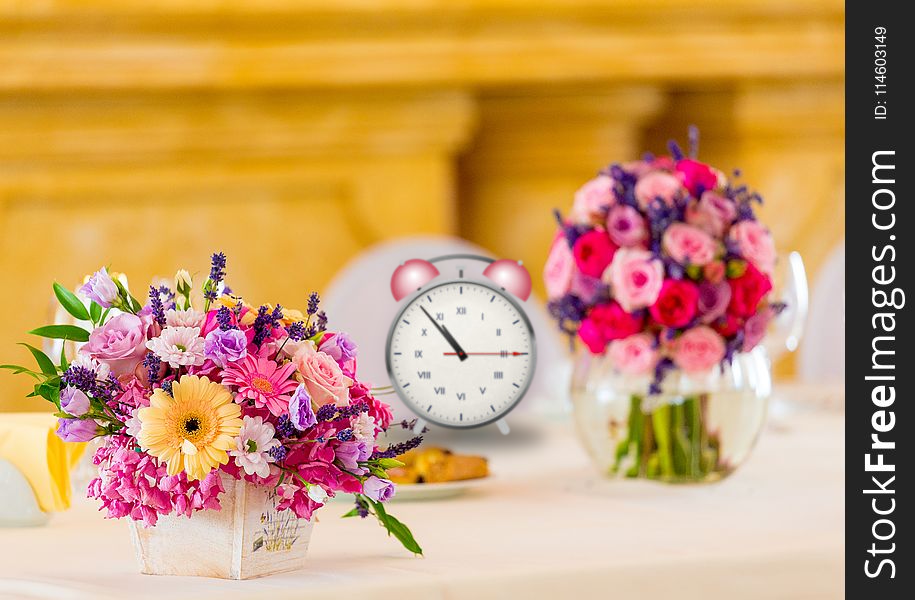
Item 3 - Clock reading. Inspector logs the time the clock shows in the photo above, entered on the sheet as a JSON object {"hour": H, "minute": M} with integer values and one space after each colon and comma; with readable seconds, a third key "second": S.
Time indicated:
{"hour": 10, "minute": 53, "second": 15}
